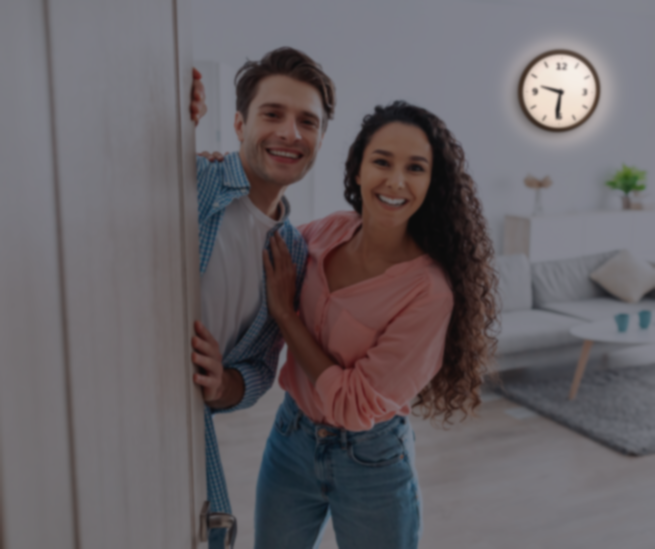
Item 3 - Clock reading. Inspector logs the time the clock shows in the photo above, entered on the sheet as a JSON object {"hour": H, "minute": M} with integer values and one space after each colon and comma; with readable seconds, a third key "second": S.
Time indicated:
{"hour": 9, "minute": 31}
